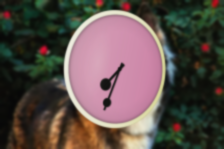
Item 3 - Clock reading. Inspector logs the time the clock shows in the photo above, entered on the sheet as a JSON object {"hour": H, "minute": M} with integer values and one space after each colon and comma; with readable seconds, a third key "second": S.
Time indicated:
{"hour": 7, "minute": 34}
